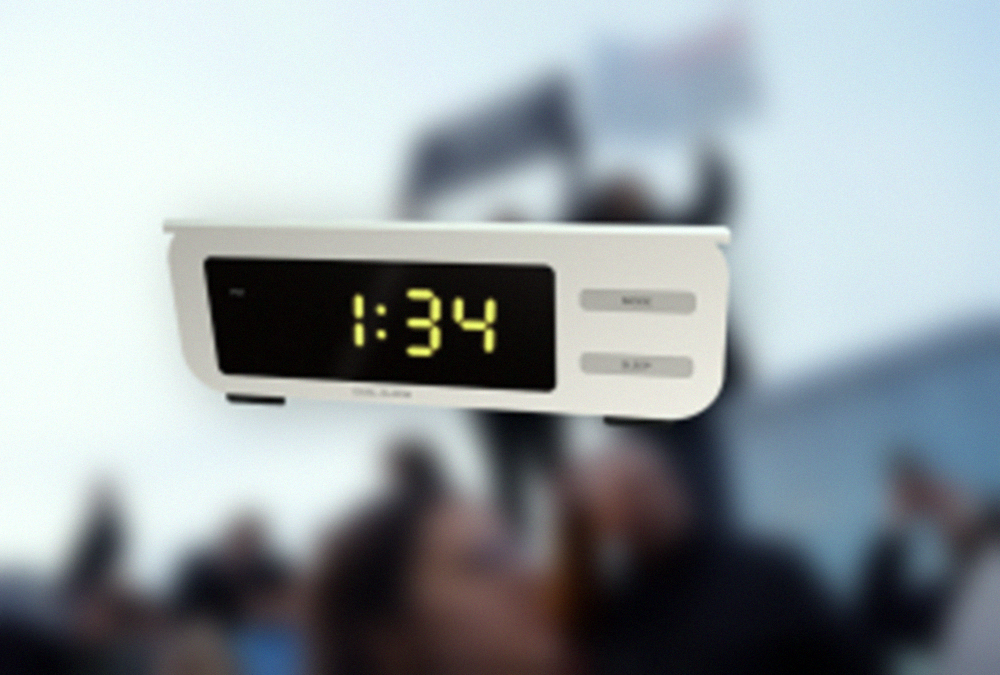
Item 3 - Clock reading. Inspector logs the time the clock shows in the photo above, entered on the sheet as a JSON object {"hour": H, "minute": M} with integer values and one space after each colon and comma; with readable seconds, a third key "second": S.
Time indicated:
{"hour": 1, "minute": 34}
